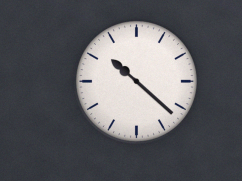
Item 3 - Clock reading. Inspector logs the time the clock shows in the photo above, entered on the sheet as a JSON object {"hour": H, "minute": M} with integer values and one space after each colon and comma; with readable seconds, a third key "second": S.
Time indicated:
{"hour": 10, "minute": 22}
